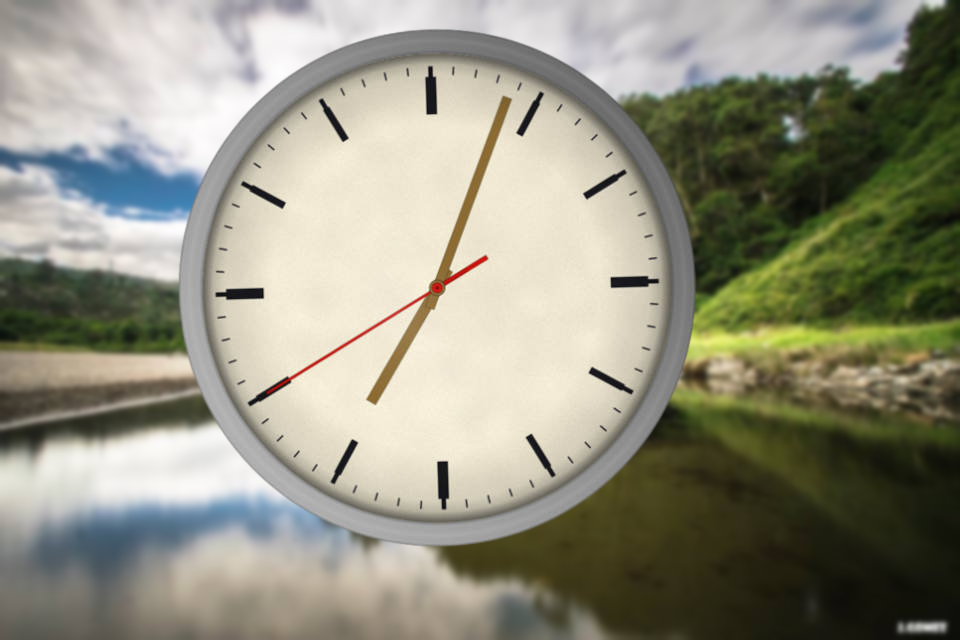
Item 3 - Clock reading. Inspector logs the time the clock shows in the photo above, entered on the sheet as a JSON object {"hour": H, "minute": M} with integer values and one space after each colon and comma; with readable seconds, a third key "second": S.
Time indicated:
{"hour": 7, "minute": 3, "second": 40}
